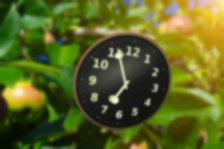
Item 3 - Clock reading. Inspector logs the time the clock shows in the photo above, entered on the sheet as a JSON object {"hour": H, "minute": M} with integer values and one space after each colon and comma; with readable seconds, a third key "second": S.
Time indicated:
{"hour": 6, "minute": 56}
